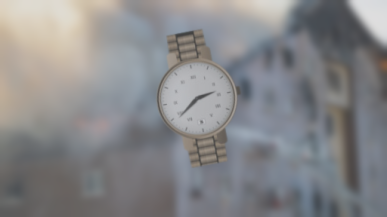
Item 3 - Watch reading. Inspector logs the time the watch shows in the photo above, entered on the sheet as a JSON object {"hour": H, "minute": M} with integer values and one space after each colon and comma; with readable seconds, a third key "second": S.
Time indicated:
{"hour": 2, "minute": 39}
